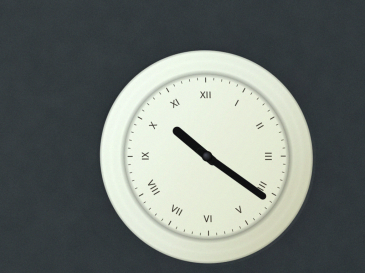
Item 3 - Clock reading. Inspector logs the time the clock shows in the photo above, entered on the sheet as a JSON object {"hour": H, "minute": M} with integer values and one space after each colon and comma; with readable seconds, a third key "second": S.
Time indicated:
{"hour": 10, "minute": 21}
